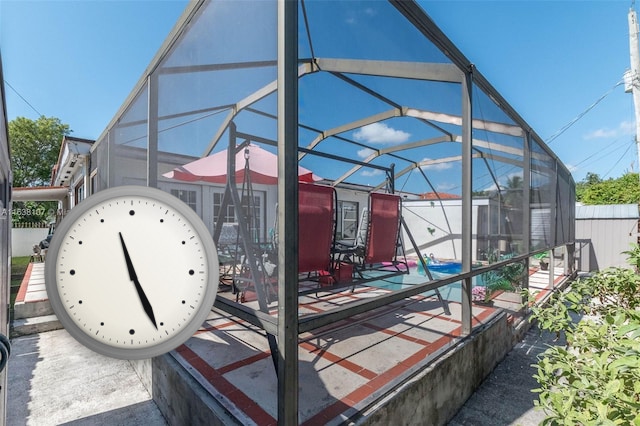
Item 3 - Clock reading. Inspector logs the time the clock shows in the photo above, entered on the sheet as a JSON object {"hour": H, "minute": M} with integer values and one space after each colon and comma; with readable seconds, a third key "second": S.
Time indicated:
{"hour": 11, "minute": 26}
